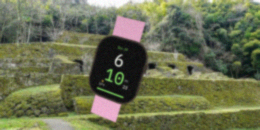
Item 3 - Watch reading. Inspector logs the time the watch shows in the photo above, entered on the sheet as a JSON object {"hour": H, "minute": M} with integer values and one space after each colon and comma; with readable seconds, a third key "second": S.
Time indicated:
{"hour": 6, "minute": 10}
